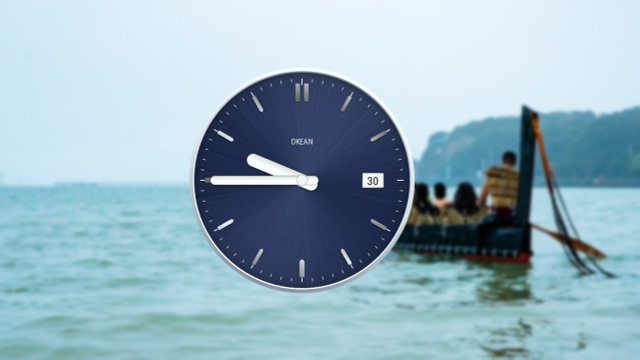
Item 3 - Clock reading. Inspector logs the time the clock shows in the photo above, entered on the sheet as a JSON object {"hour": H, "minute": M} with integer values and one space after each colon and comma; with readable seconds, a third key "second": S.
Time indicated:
{"hour": 9, "minute": 45}
